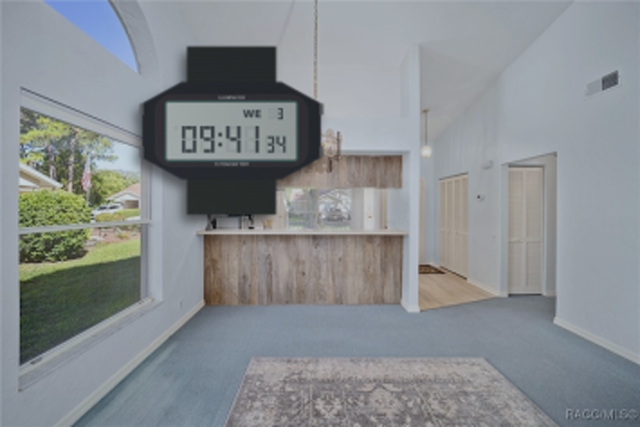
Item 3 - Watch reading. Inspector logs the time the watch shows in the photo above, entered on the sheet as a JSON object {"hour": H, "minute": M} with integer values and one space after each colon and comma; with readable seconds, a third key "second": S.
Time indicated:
{"hour": 9, "minute": 41, "second": 34}
